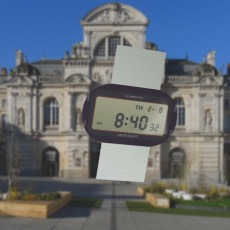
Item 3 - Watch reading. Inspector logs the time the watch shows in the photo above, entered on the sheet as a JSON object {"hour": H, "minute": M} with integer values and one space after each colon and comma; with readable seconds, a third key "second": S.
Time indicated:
{"hour": 8, "minute": 40, "second": 32}
